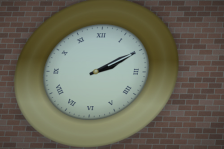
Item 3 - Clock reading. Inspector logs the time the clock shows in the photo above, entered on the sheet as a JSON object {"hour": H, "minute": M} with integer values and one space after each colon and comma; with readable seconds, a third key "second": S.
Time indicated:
{"hour": 2, "minute": 10}
